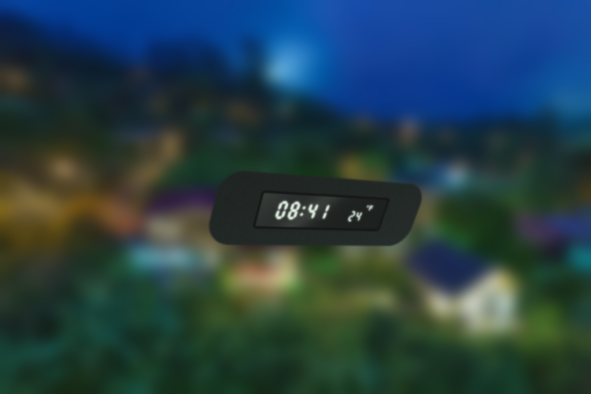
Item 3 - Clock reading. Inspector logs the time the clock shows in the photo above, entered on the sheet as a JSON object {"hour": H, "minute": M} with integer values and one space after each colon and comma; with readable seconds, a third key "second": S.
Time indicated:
{"hour": 8, "minute": 41}
